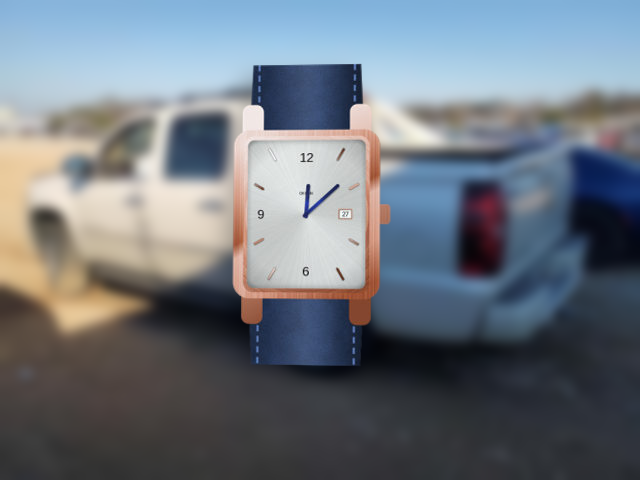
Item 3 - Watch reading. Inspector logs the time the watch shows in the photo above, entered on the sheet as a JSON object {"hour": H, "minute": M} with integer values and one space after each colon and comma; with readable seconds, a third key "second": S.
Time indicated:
{"hour": 12, "minute": 8}
